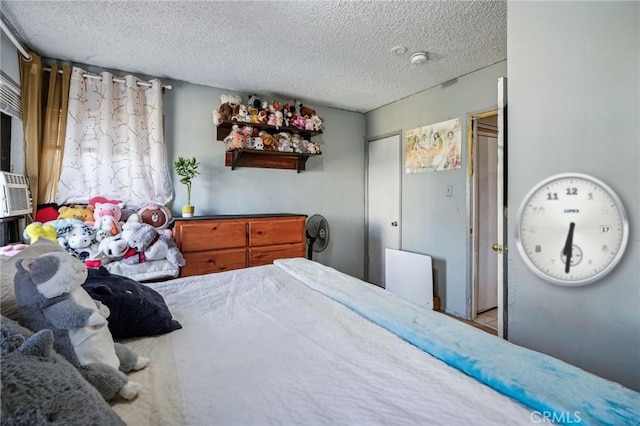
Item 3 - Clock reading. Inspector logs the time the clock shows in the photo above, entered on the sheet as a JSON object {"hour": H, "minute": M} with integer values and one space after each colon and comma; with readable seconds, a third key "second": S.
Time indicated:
{"hour": 6, "minute": 31}
